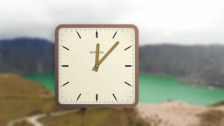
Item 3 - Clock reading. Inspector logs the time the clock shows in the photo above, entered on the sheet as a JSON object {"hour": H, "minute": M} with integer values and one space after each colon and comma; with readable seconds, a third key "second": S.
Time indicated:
{"hour": 12, "minute": 7}
